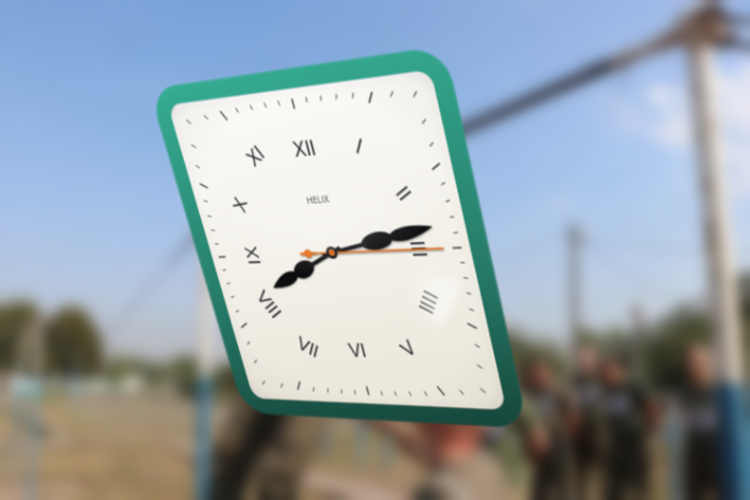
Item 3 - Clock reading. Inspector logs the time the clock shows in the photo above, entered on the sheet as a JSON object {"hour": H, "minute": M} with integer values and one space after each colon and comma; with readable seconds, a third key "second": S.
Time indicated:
{"hour": 8, "minute": 13, "second": 15}
